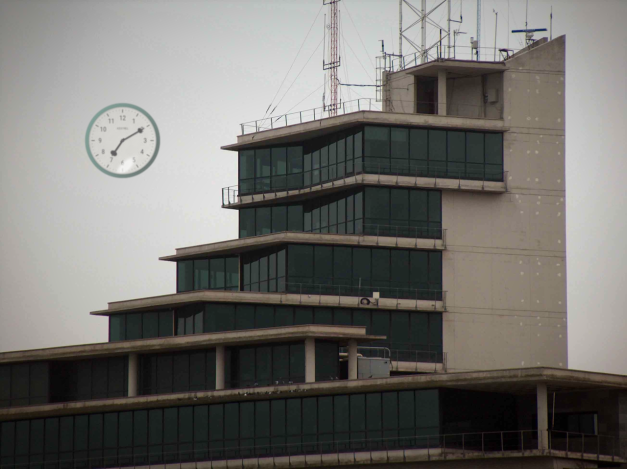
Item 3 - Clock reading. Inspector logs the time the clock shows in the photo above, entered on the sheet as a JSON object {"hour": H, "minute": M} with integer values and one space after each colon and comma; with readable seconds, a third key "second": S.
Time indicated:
{"hour": 7, "minute": 10}
